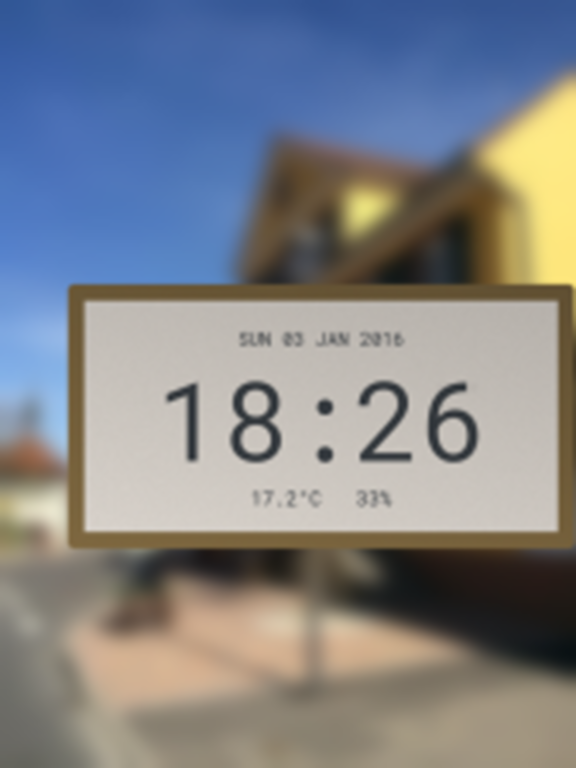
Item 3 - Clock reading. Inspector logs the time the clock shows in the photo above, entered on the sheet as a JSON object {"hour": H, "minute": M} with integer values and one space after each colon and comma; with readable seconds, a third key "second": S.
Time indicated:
{"hour": 18, "minute": 26}
